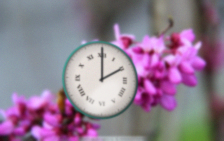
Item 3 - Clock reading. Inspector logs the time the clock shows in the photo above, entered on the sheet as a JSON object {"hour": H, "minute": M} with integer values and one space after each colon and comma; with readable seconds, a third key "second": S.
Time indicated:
{"hour": 2, "minute": 0}
